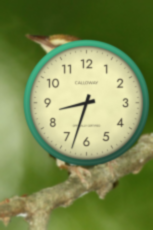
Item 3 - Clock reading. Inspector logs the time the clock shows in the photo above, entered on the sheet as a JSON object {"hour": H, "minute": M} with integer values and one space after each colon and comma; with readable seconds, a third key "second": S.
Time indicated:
{"hour": 8, "minute": 33}
